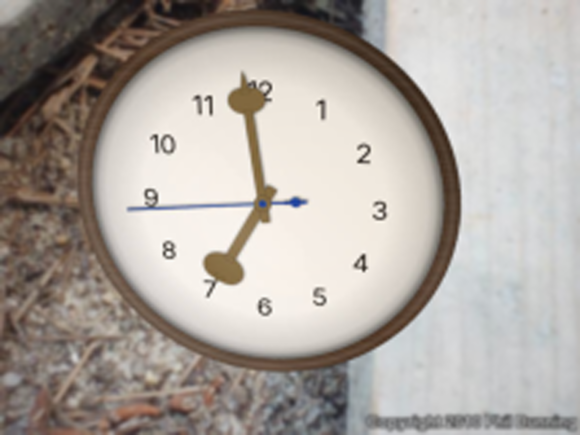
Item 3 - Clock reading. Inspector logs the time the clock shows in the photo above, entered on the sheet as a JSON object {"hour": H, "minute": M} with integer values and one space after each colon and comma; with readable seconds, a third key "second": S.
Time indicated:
{"hour": 6, "minute": 58, "second": 44}
